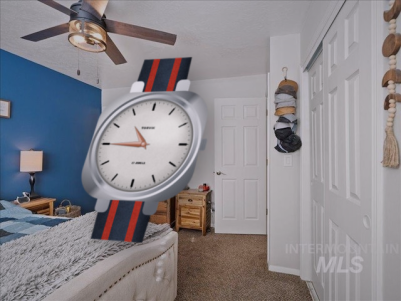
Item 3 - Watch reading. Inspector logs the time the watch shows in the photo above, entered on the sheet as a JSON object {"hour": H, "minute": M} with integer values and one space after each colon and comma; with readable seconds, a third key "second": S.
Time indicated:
{"hour": 10, "minute": 45}
